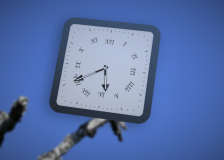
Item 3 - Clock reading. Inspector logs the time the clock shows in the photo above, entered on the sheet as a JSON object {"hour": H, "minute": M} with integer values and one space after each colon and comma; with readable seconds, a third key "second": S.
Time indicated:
{"hour": 5, "minute": 40}
